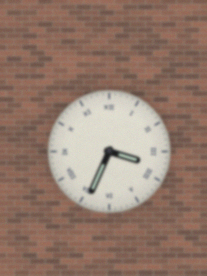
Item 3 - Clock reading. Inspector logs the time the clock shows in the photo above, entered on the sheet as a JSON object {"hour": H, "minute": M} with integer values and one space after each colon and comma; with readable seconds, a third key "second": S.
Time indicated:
{"hour": 3, "minute": 34}
